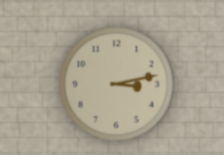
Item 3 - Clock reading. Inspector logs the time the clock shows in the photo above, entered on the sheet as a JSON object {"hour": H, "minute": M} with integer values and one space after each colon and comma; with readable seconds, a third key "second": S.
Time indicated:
{"hour": 3, "minute": 13}
